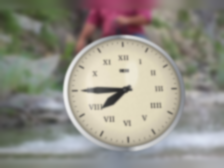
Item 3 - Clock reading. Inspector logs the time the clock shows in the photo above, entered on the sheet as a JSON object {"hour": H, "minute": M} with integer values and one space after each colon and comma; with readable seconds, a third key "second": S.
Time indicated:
{"hour": 7, "minute": 45}
